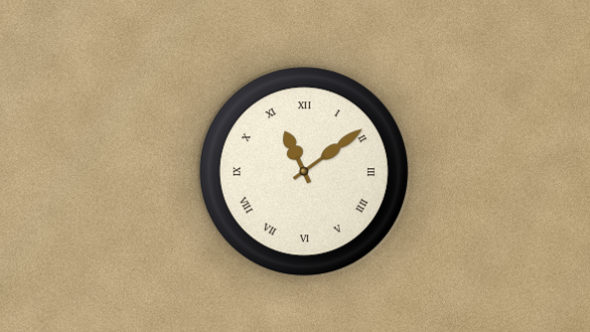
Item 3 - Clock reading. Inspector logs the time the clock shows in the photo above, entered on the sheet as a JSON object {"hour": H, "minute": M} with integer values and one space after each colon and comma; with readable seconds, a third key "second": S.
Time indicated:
{"hour": 11, "minute": 9}
